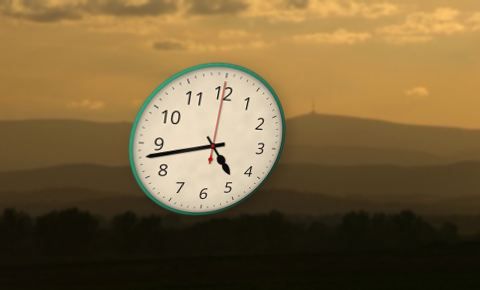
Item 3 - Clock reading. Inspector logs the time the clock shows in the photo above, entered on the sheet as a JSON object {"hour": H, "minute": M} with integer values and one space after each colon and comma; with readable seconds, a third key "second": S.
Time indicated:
{"hour": 4, "minute": 43, "second": 0}
